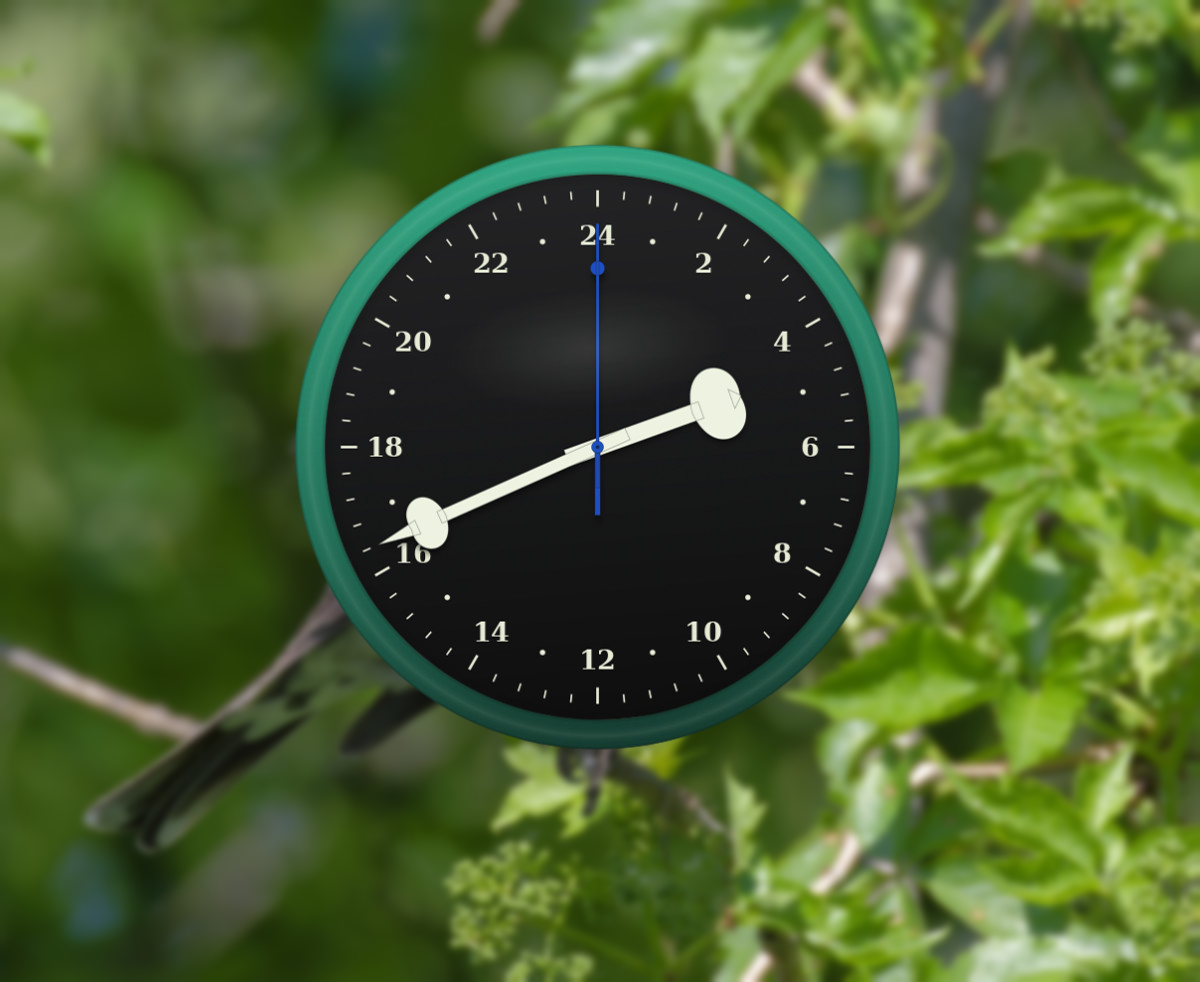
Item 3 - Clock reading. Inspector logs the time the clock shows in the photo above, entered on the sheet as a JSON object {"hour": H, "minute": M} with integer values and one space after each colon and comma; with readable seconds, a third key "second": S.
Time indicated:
{"hour": 4, "minute": 41, "second": 0}
